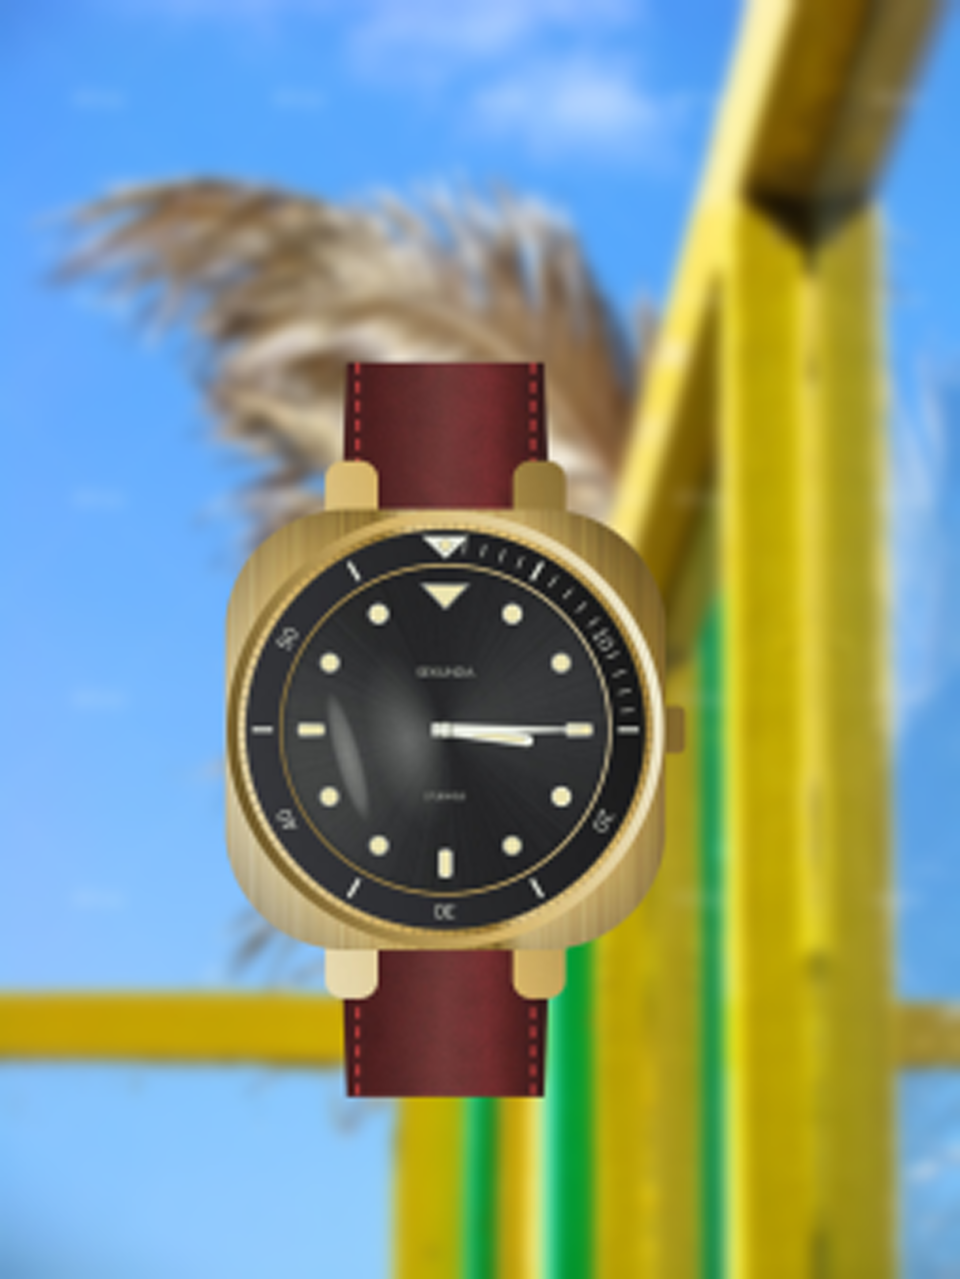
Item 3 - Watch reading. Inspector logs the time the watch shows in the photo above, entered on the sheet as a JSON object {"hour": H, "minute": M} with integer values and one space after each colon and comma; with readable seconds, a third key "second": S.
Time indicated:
{"hour": 3, "minute": 15}
